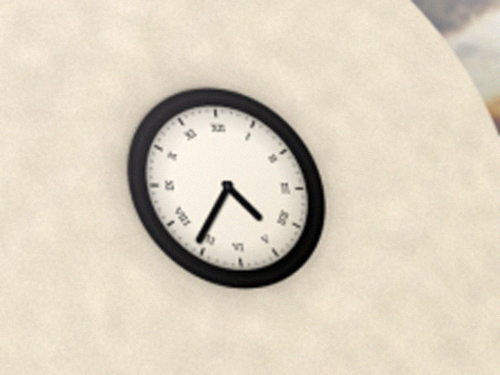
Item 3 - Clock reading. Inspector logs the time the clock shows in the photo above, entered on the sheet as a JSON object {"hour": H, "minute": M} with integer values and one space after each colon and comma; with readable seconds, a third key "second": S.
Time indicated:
{"hour": 4, "minute": 36}
